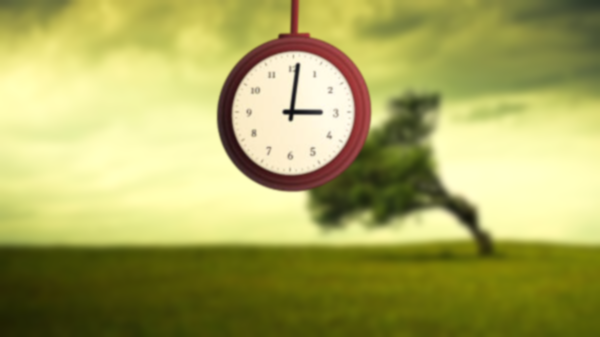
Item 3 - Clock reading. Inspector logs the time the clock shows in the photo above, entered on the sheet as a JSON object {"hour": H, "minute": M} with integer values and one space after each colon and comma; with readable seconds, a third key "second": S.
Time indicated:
{"hour": 3, "minute": 1}
